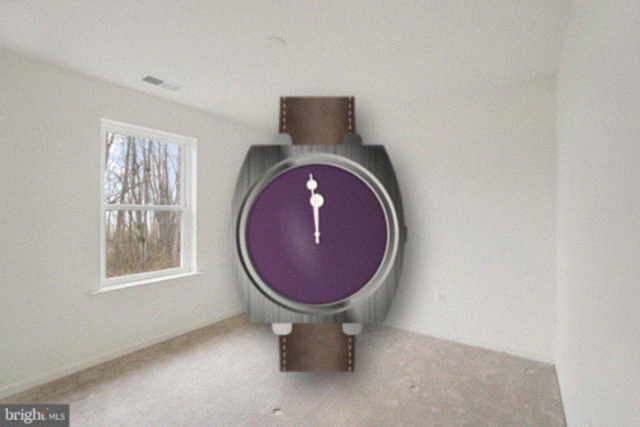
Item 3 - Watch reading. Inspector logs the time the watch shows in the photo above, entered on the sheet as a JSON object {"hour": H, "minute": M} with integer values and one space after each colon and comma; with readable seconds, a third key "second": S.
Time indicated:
{"hour": 11, "minute": 59}
